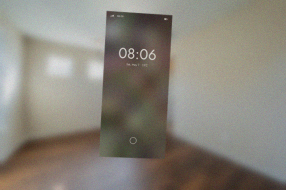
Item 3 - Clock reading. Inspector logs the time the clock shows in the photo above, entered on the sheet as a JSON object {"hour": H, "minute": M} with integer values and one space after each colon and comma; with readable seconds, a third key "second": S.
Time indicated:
{"hour": 8, "minute": 6}
